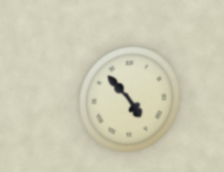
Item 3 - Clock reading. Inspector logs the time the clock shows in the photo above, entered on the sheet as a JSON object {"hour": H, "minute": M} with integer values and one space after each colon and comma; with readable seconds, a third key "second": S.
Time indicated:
{"hour": 4, "minute": 53}
